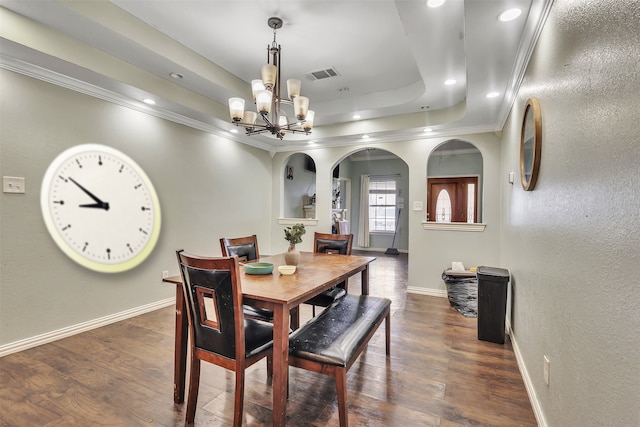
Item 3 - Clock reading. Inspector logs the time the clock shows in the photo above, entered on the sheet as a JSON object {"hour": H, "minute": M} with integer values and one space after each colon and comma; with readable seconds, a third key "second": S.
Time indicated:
{"hour": 8, "minute": 51}
